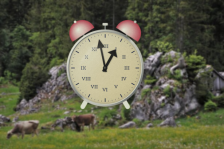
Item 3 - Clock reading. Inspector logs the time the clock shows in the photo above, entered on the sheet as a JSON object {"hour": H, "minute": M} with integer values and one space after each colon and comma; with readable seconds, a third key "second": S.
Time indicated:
{"hour": 12, "minute": 58}
